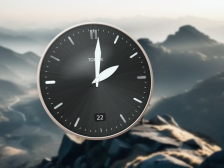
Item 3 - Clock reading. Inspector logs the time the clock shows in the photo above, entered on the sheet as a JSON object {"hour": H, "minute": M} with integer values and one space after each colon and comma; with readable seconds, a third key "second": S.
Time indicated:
{"hour": 2, "minute": 1}
